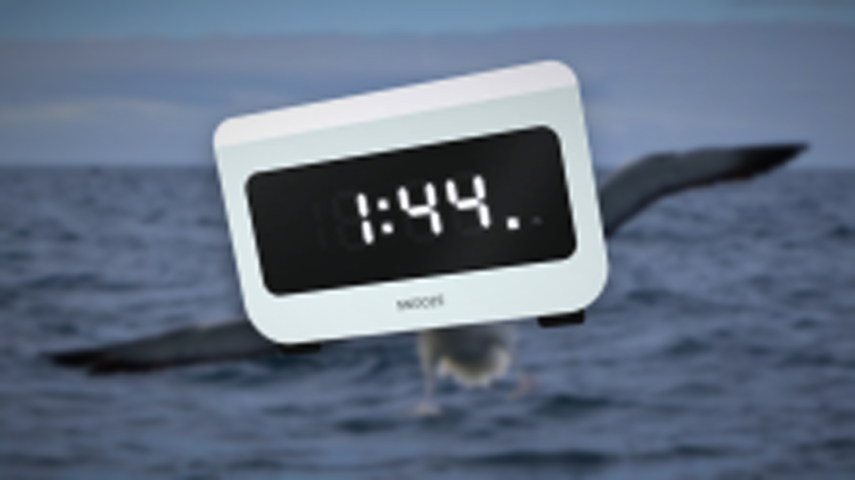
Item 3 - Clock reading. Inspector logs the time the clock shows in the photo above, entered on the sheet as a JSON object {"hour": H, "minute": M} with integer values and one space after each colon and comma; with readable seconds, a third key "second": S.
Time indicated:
{"hour": 1, "minute": 44}
